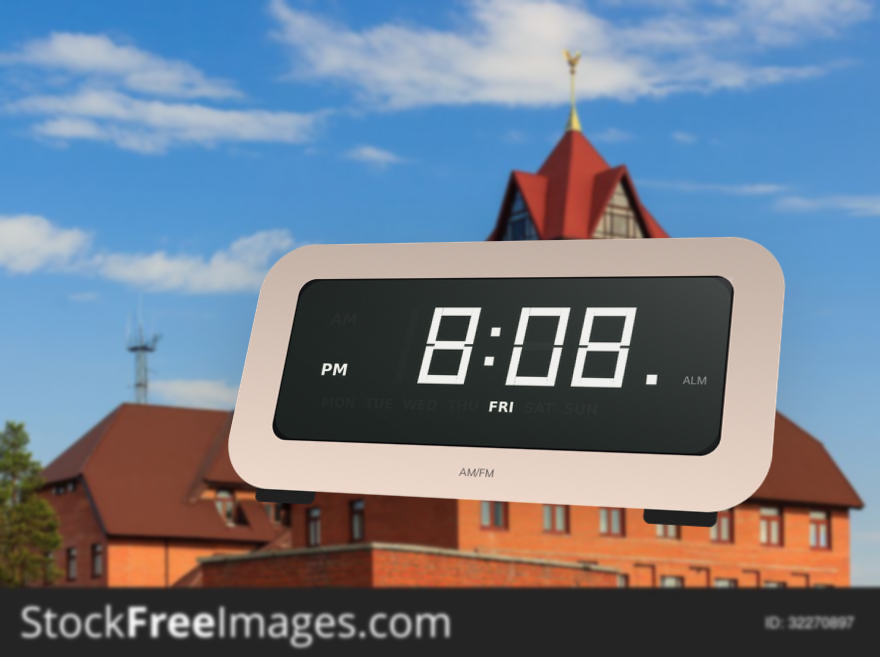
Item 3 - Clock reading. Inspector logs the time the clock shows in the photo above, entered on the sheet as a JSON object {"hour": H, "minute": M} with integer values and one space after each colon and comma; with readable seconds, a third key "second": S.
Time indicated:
{"hour": 8, "minute": 8}
